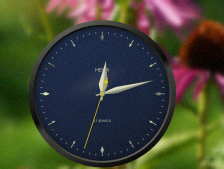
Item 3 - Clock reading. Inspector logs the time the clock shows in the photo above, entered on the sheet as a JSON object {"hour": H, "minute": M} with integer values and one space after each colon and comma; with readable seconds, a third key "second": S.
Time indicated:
{"hour": 12, "minute": 12, "second": 33}
